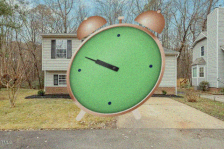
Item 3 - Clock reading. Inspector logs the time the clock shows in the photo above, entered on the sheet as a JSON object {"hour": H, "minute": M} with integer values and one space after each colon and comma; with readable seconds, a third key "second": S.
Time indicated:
{"hour": 9, "minute": 49}
